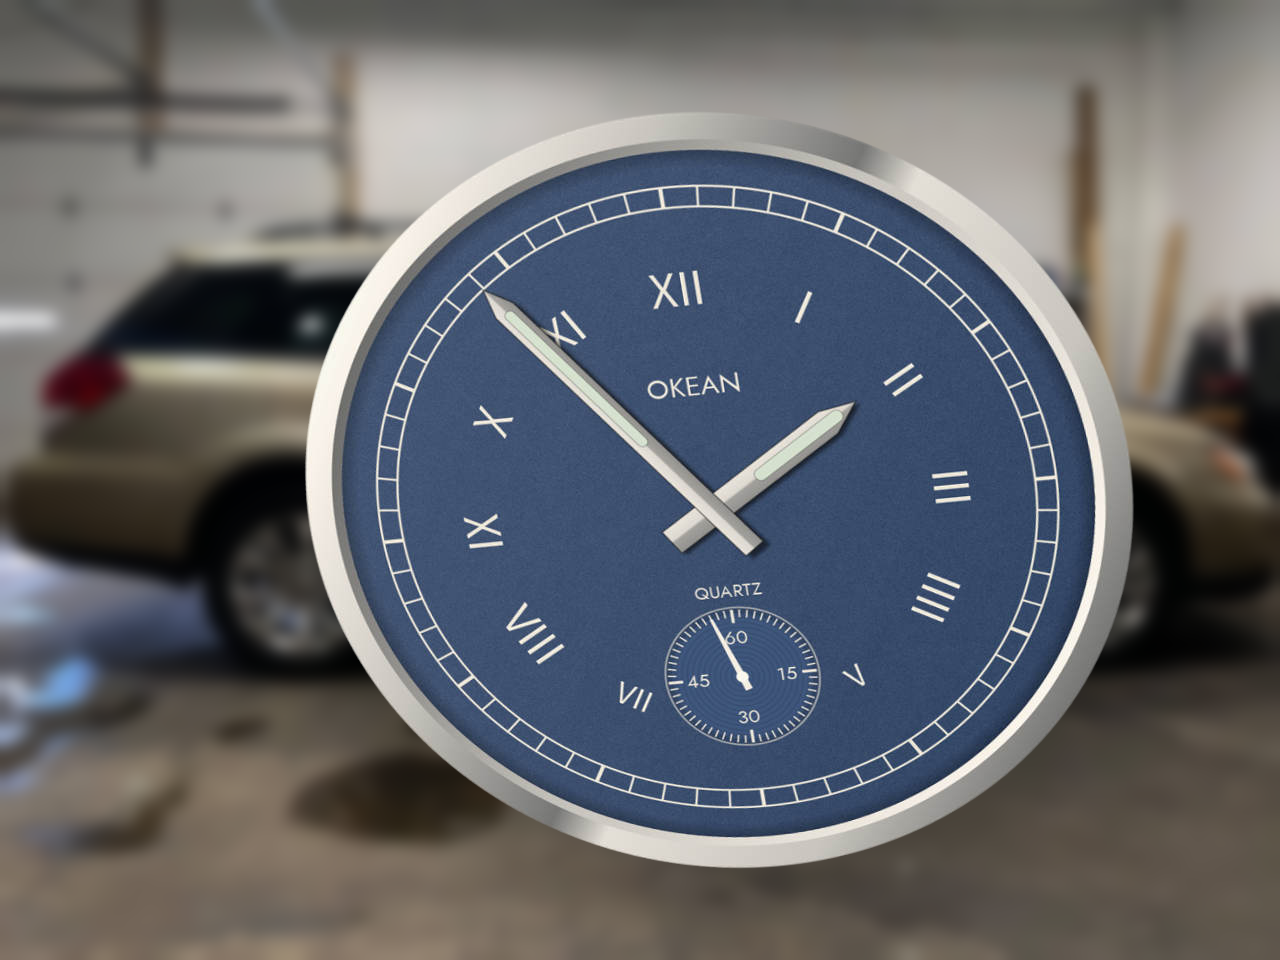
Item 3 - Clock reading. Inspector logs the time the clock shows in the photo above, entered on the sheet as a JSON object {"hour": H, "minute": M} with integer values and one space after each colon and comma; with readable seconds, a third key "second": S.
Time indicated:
{"hour": 1, "minute": 53, "second": 57}
